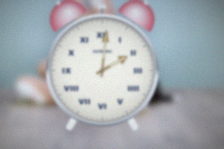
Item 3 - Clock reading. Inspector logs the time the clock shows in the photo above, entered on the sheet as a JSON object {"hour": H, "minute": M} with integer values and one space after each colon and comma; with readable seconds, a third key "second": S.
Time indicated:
{"hour": 2, "minute": 1}
